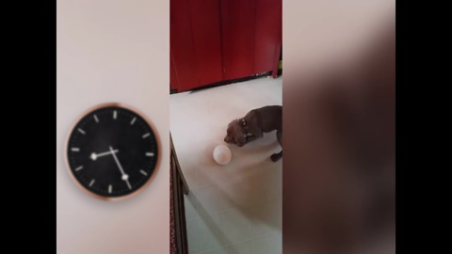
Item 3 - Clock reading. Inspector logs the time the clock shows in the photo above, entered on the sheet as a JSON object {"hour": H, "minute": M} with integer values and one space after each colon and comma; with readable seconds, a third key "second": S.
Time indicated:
{"hour": 8, "minute": 25}
